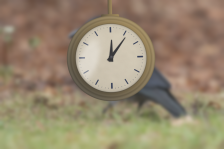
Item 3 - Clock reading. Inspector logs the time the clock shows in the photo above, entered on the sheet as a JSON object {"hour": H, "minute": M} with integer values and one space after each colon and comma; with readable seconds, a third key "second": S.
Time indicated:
{"hour": 12, "minute": 6}
